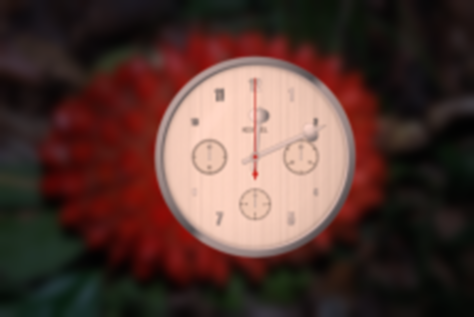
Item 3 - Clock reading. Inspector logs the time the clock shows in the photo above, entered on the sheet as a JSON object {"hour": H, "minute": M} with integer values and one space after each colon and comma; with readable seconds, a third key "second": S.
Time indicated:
{"hour": 12, "minute": 11}
